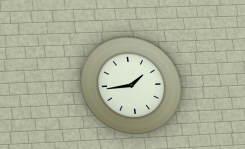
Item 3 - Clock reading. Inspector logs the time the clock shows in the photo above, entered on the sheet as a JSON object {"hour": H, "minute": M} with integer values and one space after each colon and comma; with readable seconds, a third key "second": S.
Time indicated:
{"hour": 1, "minute": 44}
